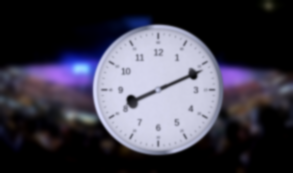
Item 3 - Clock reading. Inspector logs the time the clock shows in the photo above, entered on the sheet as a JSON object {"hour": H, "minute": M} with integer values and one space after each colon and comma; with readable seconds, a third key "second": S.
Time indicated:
{"hour": 8, "minute": 11}
